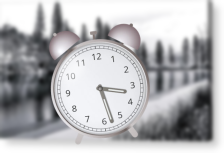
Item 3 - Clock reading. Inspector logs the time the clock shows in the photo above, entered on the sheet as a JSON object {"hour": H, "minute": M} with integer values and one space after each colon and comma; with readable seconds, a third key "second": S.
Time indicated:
{"hour": 3, "minute": 28}
